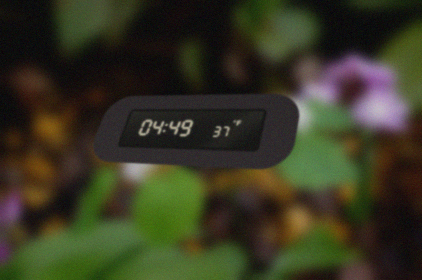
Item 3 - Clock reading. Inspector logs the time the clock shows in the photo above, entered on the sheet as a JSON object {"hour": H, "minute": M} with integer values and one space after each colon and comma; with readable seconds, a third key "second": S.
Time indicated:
{"hour": 4, "minute": 49}
